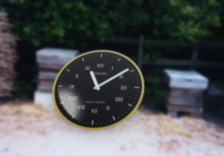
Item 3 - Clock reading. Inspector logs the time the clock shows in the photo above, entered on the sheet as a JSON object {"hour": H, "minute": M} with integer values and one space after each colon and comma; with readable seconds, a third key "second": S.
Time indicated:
{"hour": 11, "minute": 9}
